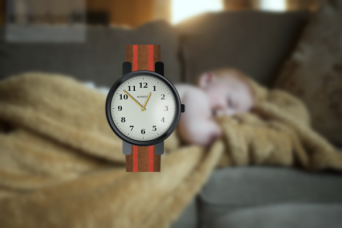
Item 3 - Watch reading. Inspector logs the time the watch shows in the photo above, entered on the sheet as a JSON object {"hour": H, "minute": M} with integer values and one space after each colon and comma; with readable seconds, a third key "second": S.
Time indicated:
{"hour": 12, "minute": 52}
